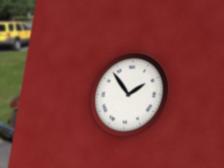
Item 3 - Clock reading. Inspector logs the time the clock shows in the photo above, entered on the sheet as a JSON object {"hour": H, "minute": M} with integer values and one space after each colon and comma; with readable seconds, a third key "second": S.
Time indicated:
{"hour": 1, "minute": 53}
